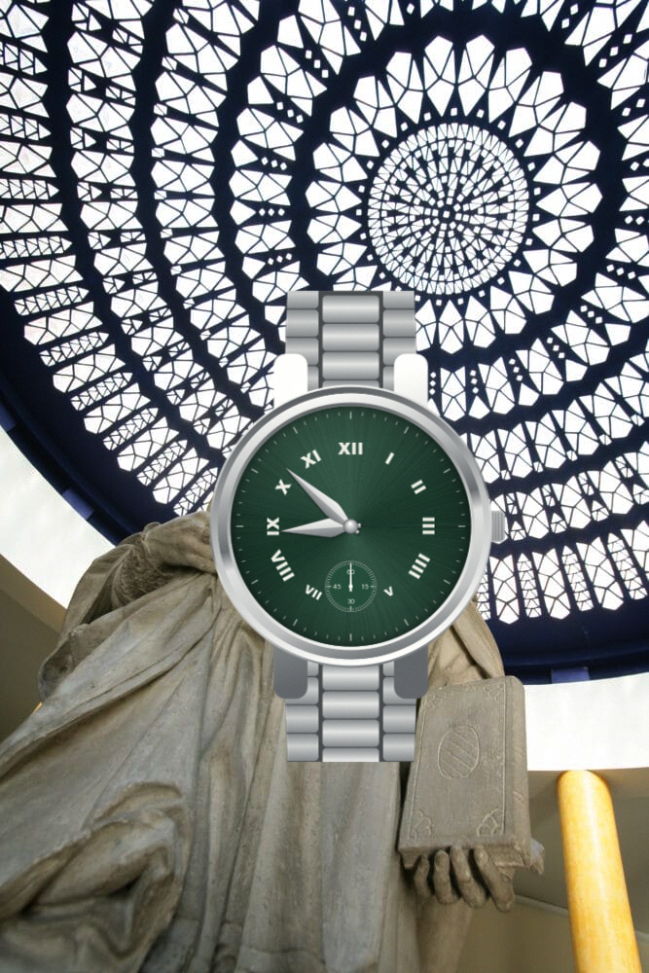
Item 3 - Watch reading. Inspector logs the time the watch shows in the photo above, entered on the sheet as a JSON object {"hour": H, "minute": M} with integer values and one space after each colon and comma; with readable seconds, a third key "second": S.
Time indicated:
{"hour": 8, "minute": 52}
